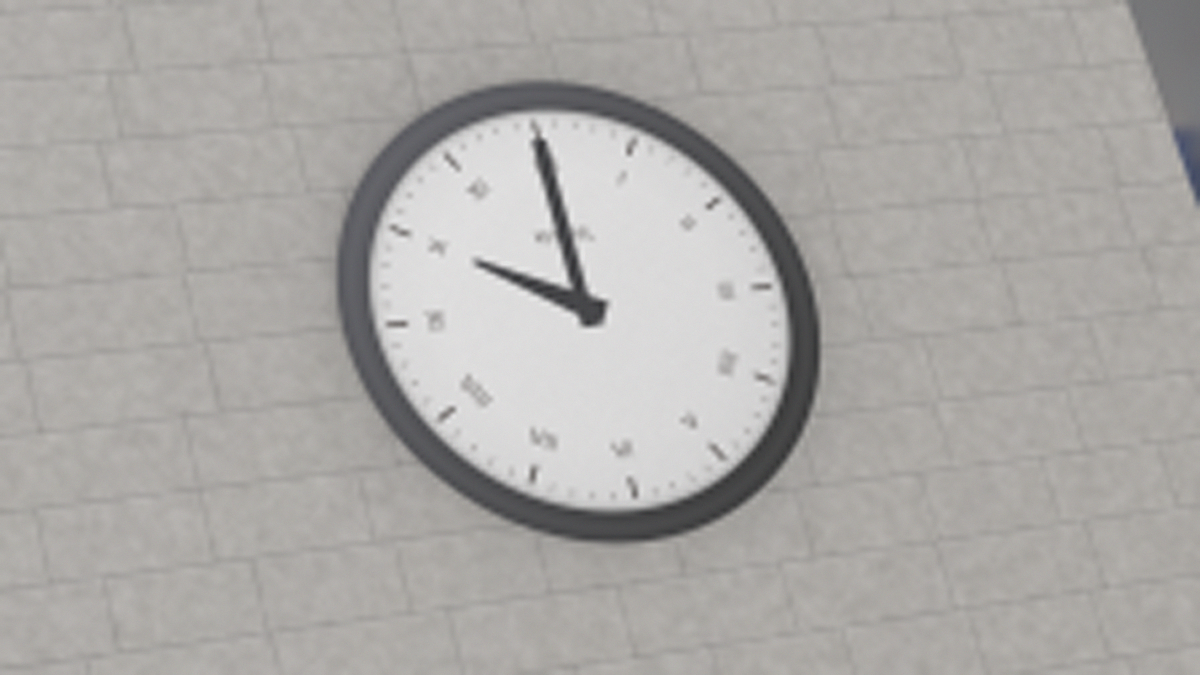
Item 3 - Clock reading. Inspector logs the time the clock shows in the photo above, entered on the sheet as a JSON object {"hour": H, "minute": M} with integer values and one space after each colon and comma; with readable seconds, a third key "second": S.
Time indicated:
{"hour": 10, "minute": 0}
